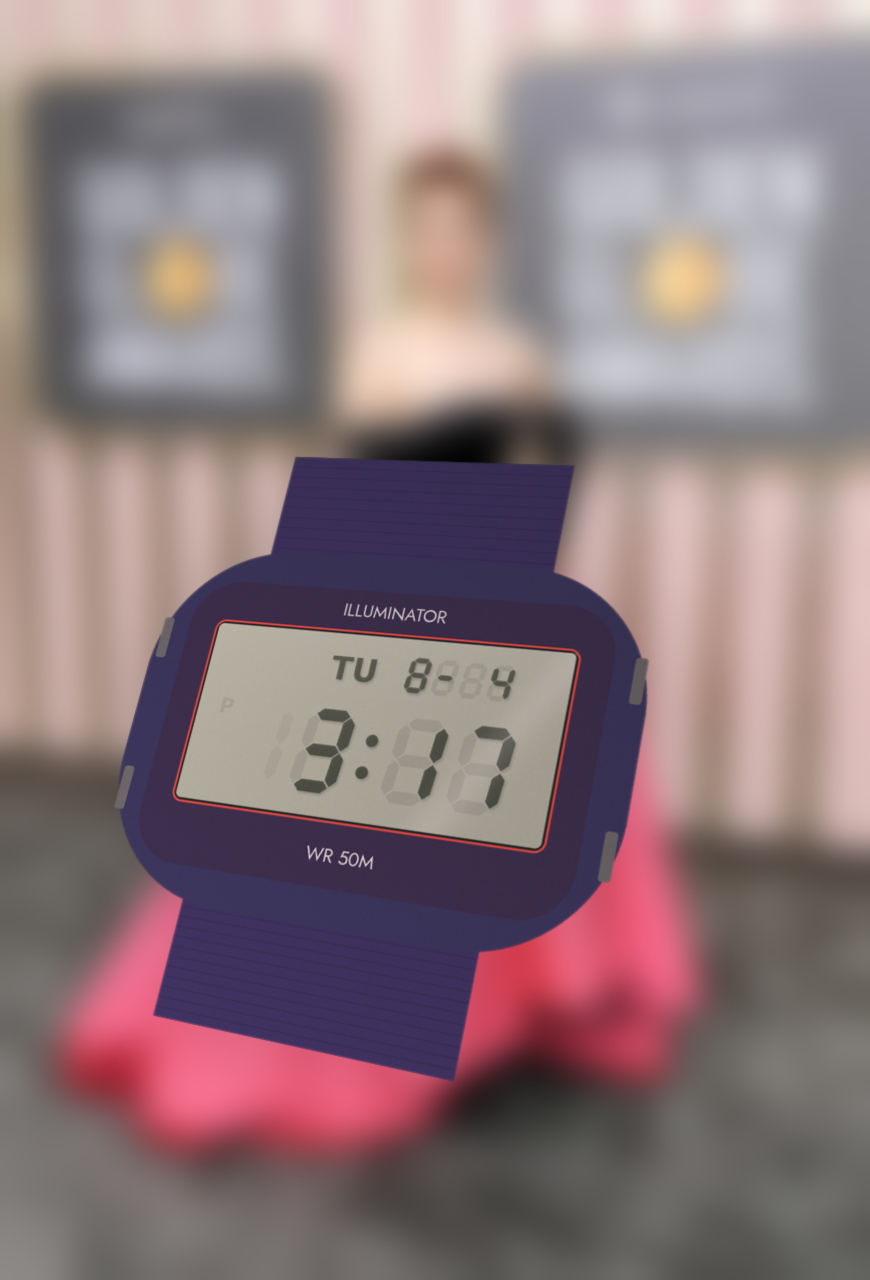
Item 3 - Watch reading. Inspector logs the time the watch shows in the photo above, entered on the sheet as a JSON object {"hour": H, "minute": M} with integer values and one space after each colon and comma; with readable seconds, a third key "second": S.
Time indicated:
{"hour": 3, "minute": 17}
